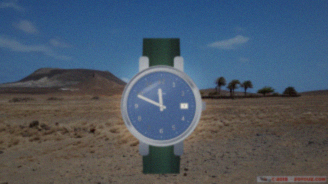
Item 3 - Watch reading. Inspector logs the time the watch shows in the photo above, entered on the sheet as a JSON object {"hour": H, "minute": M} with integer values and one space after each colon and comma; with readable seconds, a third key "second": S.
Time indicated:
{"hour": 11, "minute": 49}
